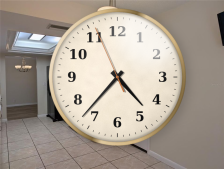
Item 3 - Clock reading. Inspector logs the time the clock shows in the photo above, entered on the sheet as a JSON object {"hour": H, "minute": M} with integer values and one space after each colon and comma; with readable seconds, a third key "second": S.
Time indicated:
{"hour": 4, "minute": 36, "second": 56}
